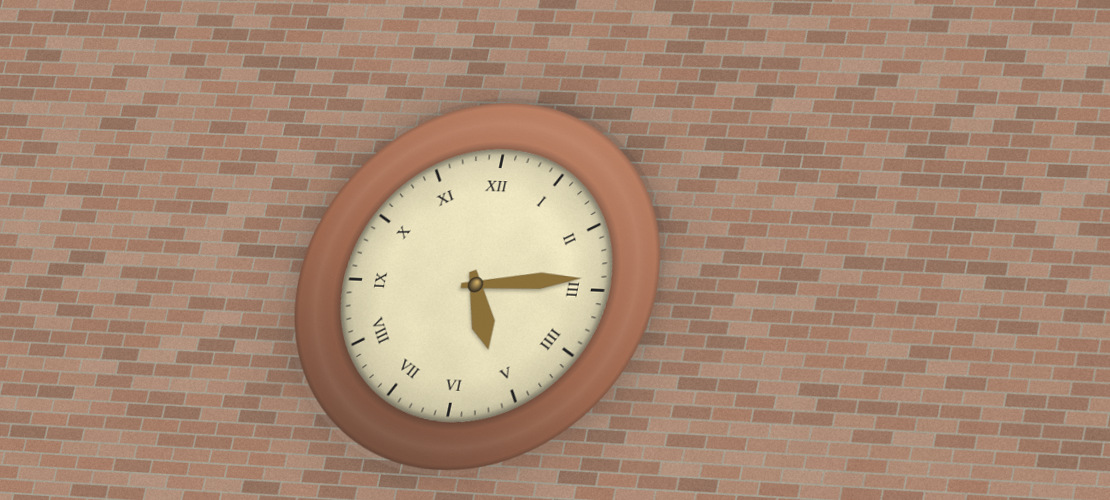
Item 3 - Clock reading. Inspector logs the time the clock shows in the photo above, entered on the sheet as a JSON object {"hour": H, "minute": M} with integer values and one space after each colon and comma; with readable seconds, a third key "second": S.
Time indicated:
{"hour": 5, "minute": 14}
